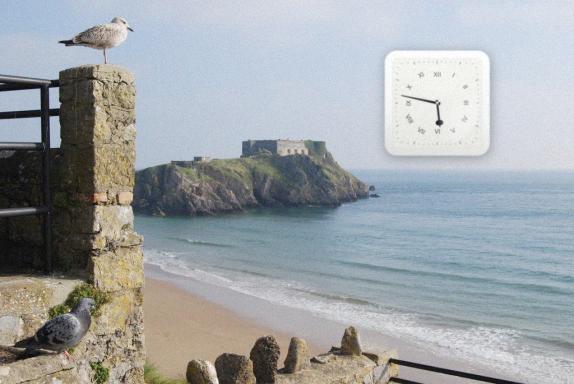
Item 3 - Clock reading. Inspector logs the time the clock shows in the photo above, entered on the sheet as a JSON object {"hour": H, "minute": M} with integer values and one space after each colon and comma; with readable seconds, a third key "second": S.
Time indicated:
{"hour": 5, "minute": 47}
